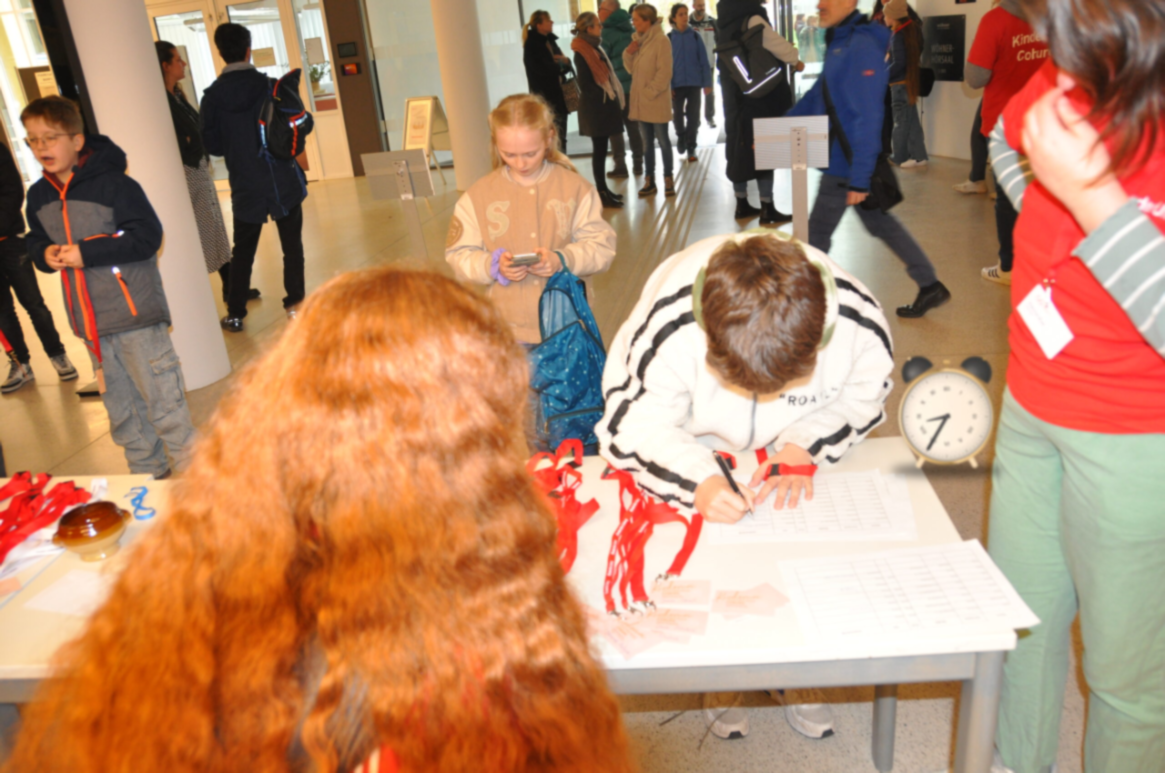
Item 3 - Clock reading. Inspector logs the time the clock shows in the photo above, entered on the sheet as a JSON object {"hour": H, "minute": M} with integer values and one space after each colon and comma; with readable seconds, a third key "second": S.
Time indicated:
{"hour": 8, "minute": 35}
